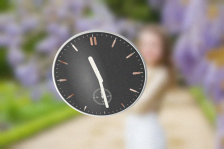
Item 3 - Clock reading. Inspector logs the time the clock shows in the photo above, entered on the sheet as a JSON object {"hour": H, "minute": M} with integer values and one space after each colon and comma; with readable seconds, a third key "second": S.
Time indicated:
{"hour": 11, "minute": 29}
